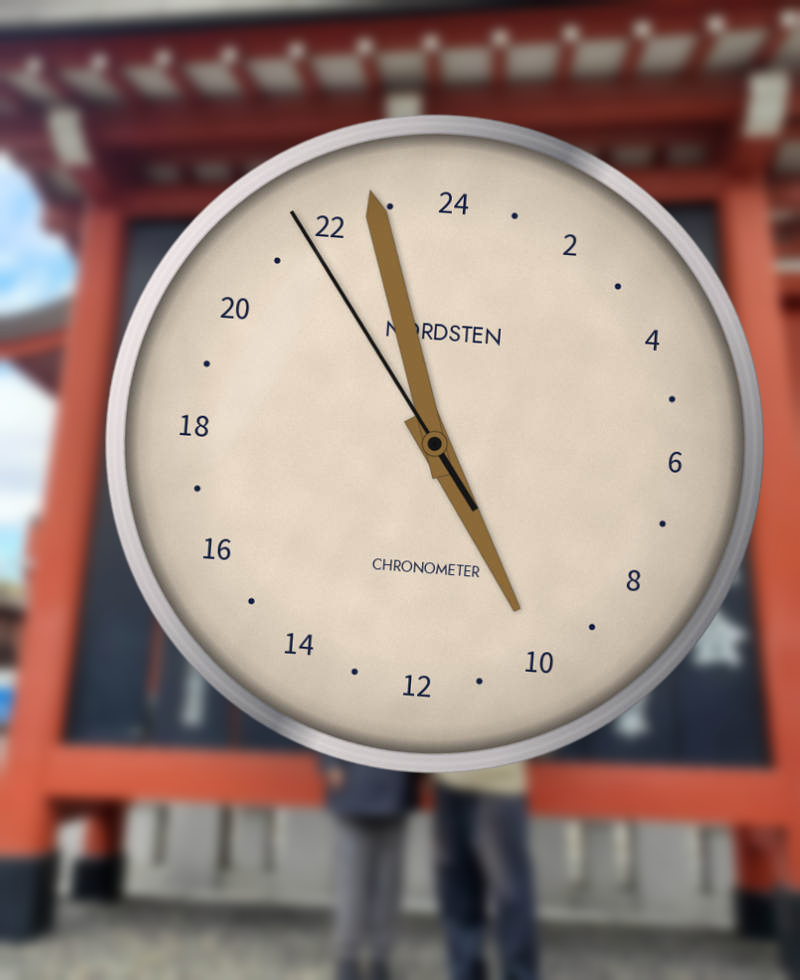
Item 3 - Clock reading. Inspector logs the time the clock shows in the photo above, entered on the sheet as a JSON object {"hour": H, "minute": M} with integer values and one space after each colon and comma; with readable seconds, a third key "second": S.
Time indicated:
{"hour": 9, "minute": 56, "second": 54}
